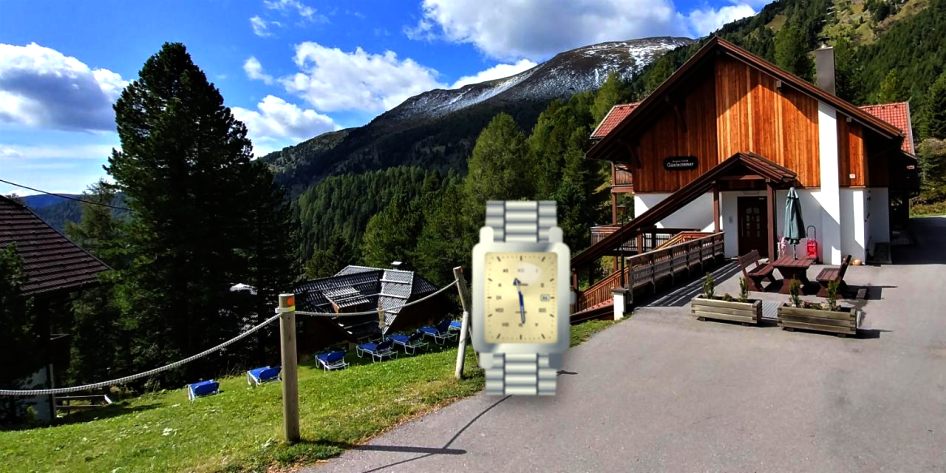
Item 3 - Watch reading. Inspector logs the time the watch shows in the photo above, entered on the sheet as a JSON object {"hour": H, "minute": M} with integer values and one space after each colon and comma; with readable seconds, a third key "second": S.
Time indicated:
{"hour": 11, "minute": 29}
